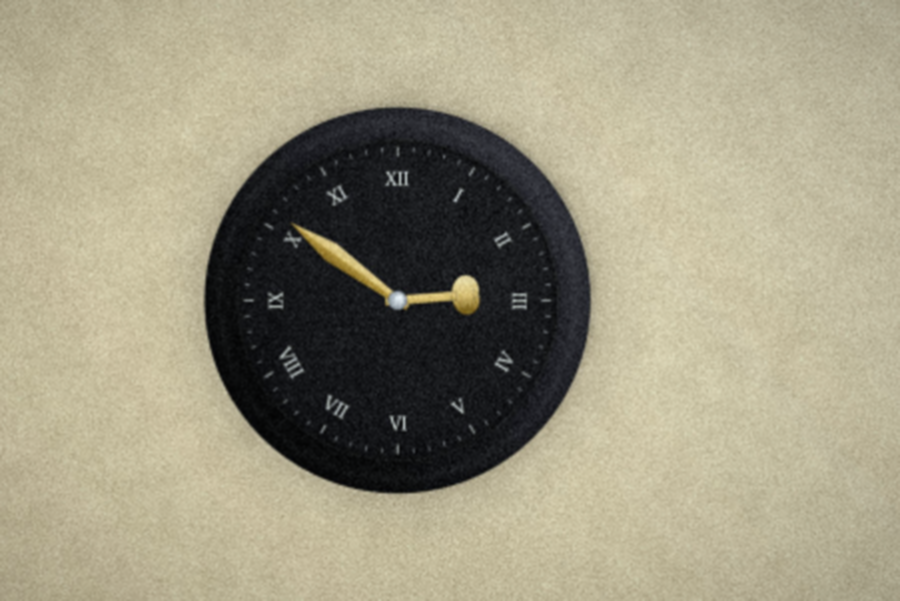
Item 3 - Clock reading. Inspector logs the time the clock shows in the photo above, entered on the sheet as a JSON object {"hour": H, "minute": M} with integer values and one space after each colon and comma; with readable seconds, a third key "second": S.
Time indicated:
{"hour": 2, "minute": 51}
